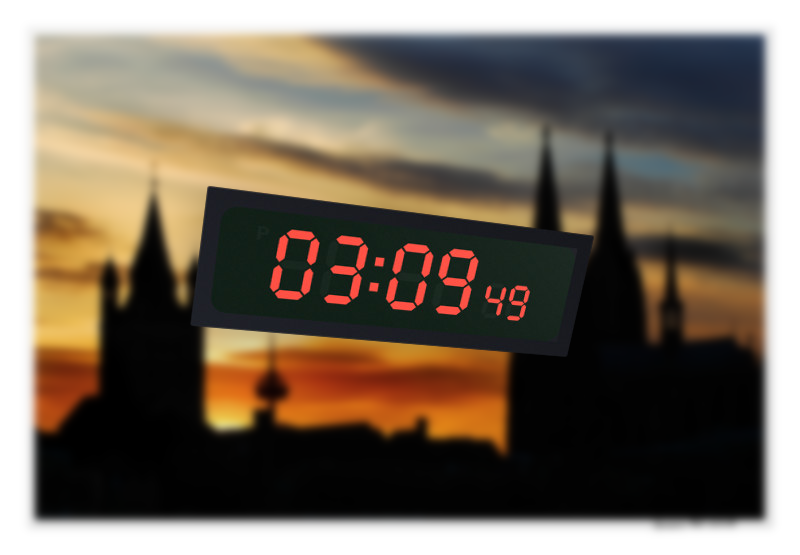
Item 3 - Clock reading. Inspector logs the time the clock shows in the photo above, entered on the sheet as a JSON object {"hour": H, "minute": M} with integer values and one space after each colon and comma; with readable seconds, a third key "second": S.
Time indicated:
{"hour": 3, "minute": 9, "second": 49}
